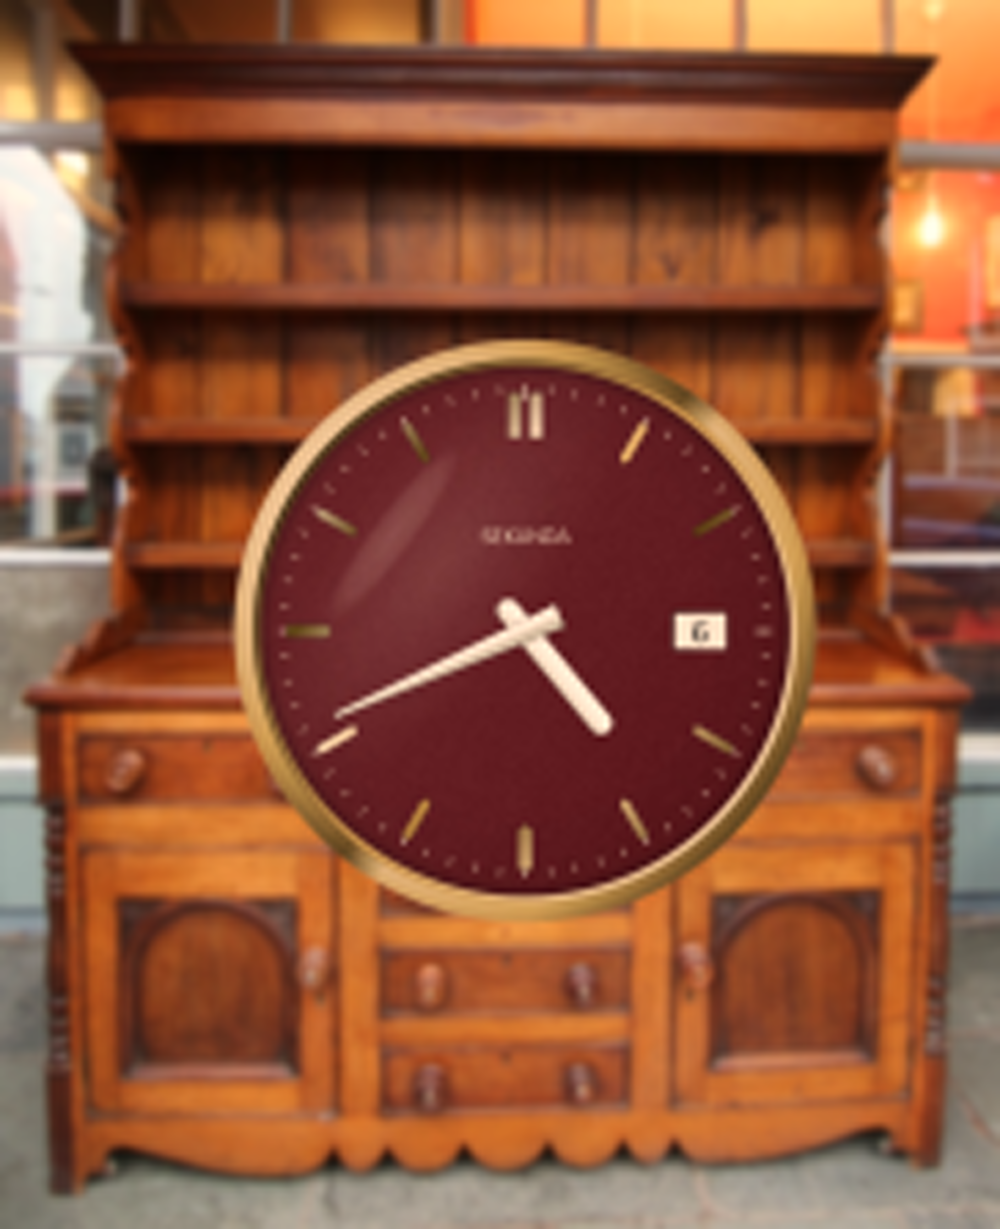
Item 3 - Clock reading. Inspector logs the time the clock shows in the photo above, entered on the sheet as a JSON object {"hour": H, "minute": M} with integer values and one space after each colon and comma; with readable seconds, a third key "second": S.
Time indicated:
{"hour": 4, "minute": 41}
